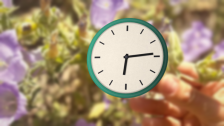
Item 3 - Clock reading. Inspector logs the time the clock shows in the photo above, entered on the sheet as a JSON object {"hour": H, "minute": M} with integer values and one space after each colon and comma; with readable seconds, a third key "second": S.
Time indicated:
{"hour": 6, "minute": 14}
